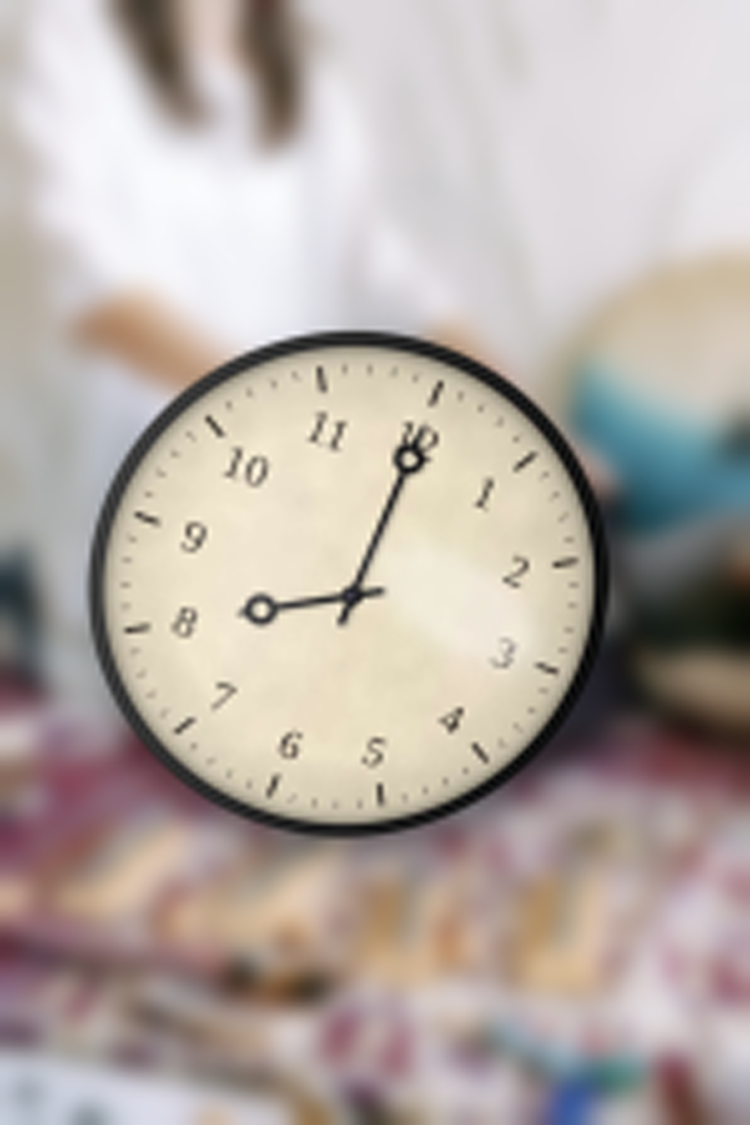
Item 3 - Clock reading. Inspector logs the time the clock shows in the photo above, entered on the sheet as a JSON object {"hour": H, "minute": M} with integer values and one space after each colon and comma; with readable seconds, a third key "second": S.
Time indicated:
{"hour": 8, "minute": 0}
